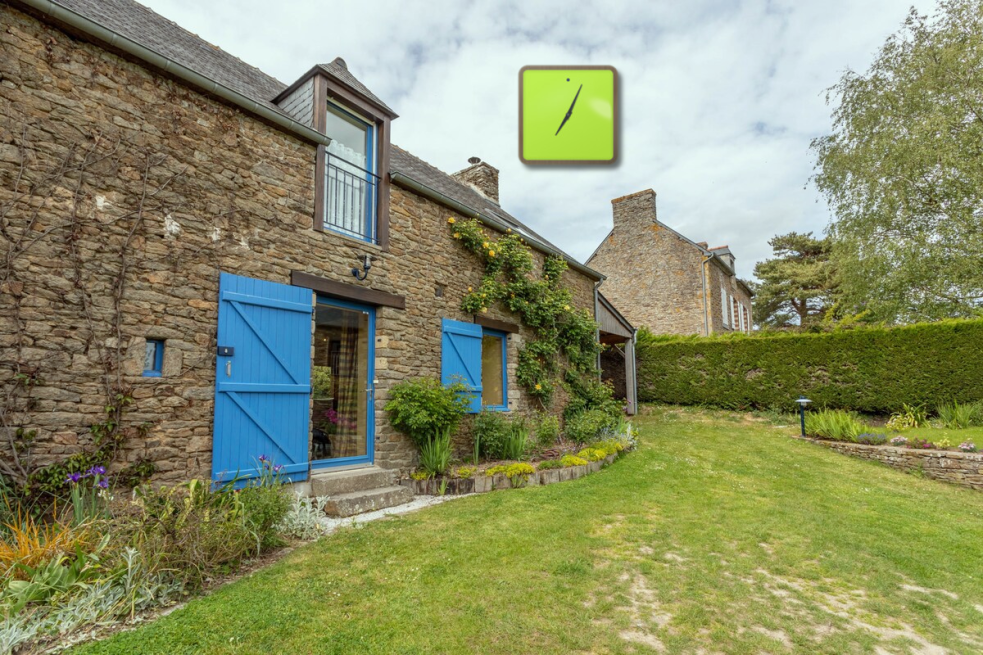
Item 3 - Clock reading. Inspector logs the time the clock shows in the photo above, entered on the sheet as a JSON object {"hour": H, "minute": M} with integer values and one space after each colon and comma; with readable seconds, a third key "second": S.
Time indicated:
{"hour": 7, "minute": 4}
